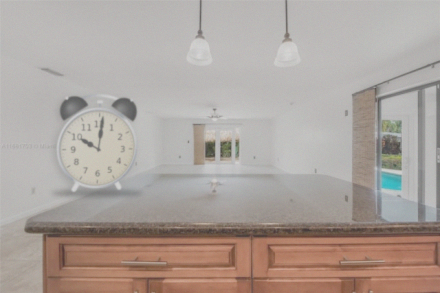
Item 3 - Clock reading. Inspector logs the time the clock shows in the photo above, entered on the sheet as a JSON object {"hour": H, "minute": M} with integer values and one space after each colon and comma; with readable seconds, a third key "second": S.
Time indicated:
{"hour": 10, "minute": 1}
